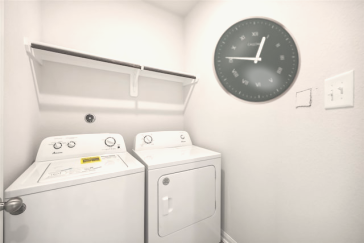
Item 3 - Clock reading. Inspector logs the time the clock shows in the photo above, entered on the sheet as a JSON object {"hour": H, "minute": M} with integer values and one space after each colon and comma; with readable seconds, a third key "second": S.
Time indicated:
{"hour": 12, "minute": 46}
